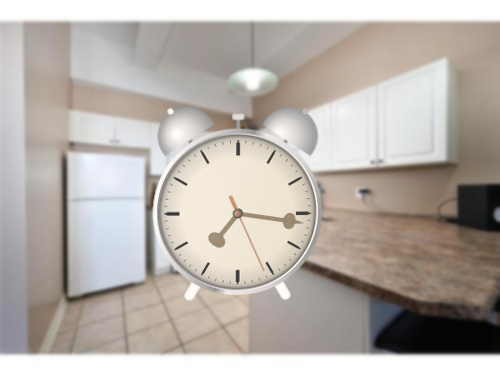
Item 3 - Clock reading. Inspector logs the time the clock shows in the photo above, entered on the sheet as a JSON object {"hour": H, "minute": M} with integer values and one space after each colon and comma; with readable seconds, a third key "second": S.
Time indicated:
{"hour": 7, "minute": 16, "second": 26}
